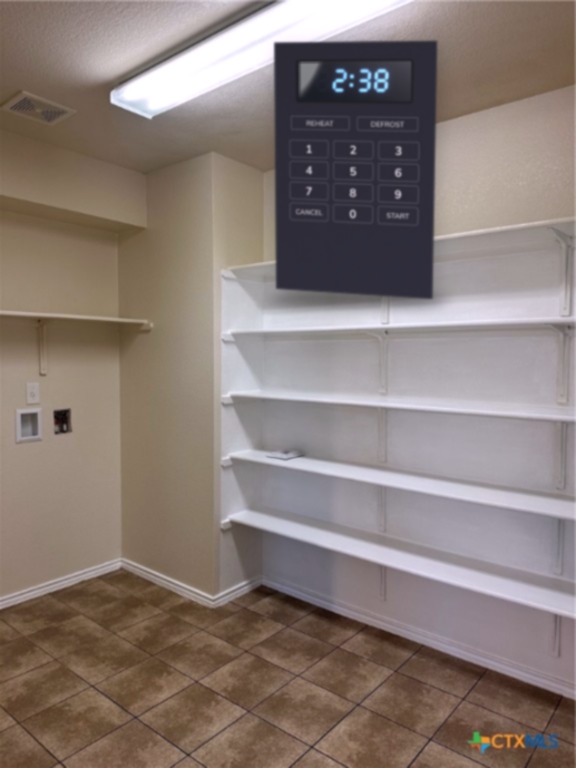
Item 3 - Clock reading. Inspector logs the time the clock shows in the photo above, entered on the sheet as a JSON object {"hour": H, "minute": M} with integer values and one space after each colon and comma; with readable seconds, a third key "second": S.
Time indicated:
{"hour": 2, "minute": 38}
